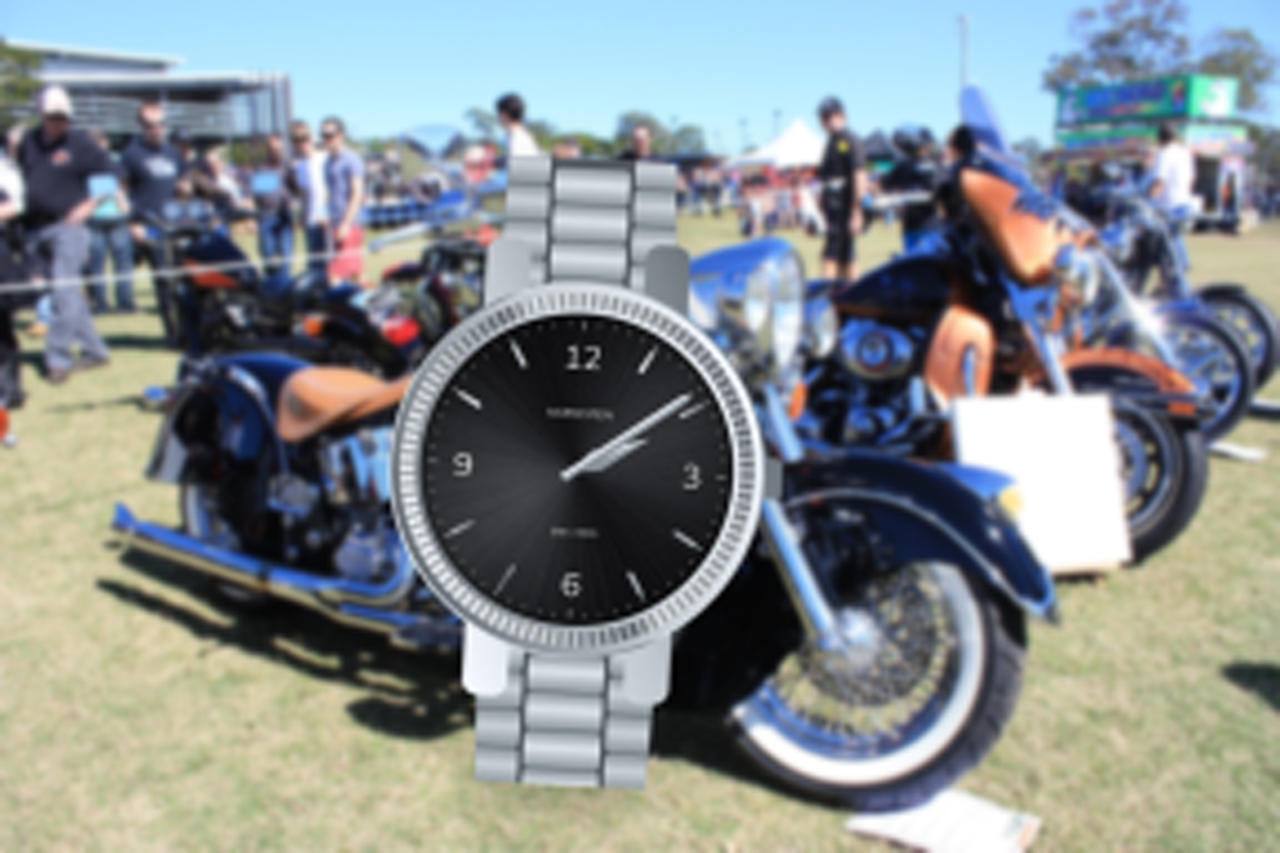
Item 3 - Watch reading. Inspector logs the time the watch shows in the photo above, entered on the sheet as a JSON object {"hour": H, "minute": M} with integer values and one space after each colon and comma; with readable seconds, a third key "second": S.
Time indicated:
{"hour": 2, "minute": 9}
